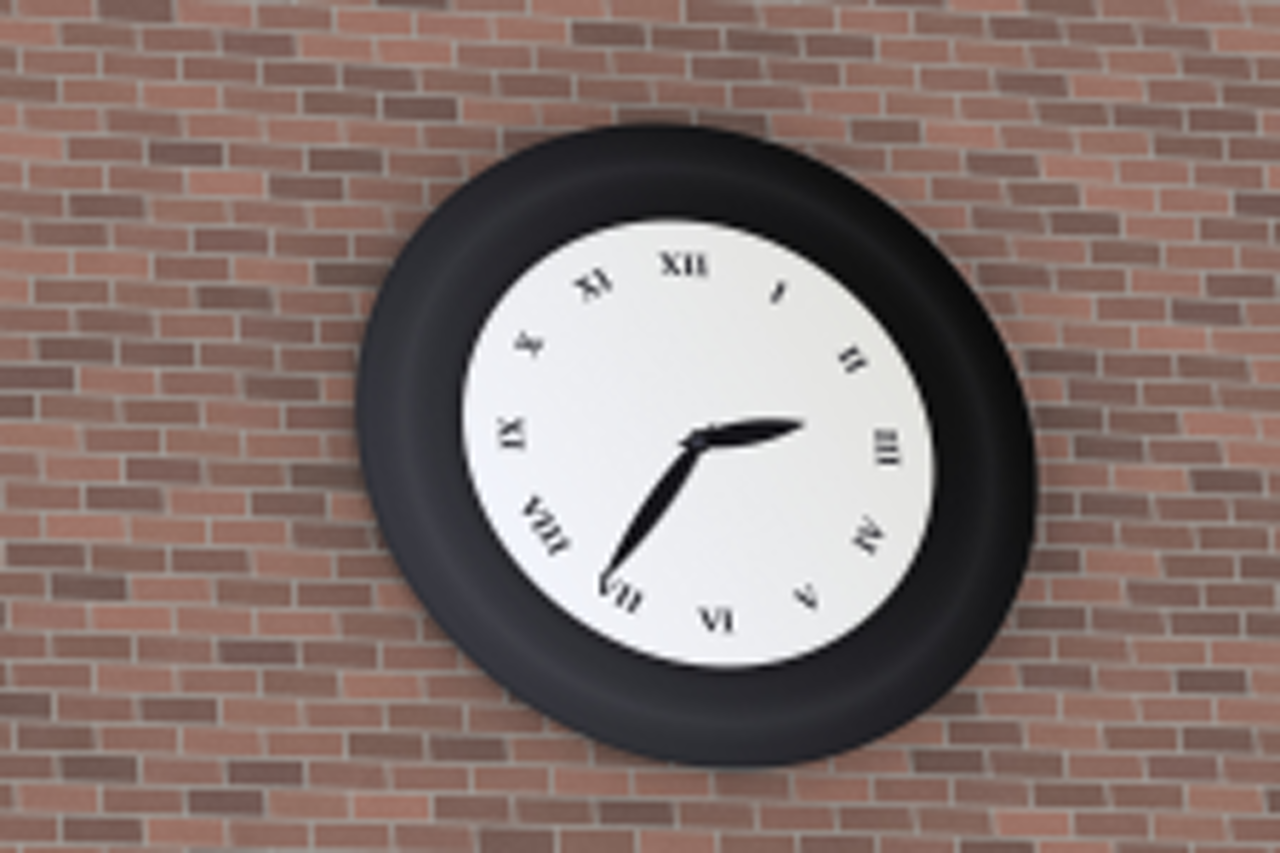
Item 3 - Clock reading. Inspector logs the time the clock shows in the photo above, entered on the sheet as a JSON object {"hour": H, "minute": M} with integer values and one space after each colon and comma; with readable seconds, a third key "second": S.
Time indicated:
{"hour": 2, "minute": 36}
